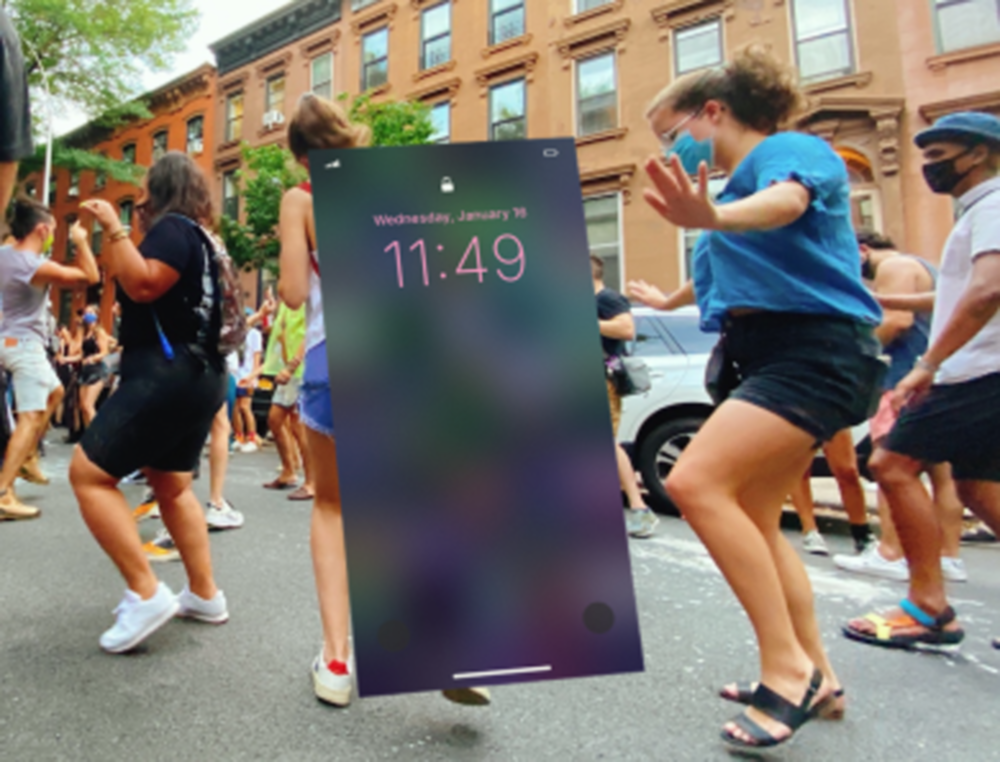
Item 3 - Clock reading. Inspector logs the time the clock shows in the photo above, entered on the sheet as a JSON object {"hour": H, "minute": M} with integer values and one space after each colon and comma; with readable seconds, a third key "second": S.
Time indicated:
{"hour": 11, "minute": 49}
